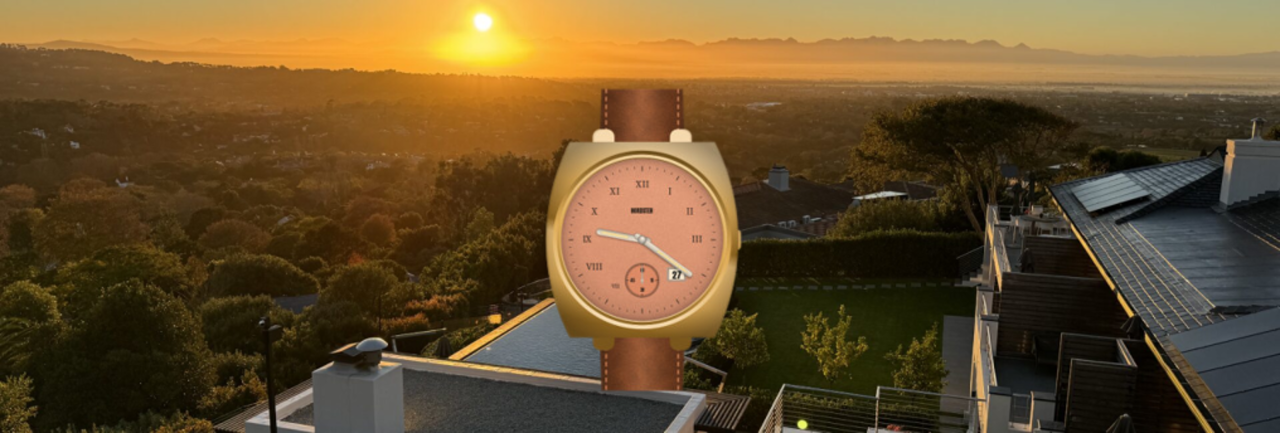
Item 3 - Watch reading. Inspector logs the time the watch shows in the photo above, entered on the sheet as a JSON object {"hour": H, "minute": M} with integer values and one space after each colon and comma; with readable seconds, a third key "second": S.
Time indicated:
{"hour": 9, "minute": 21}
